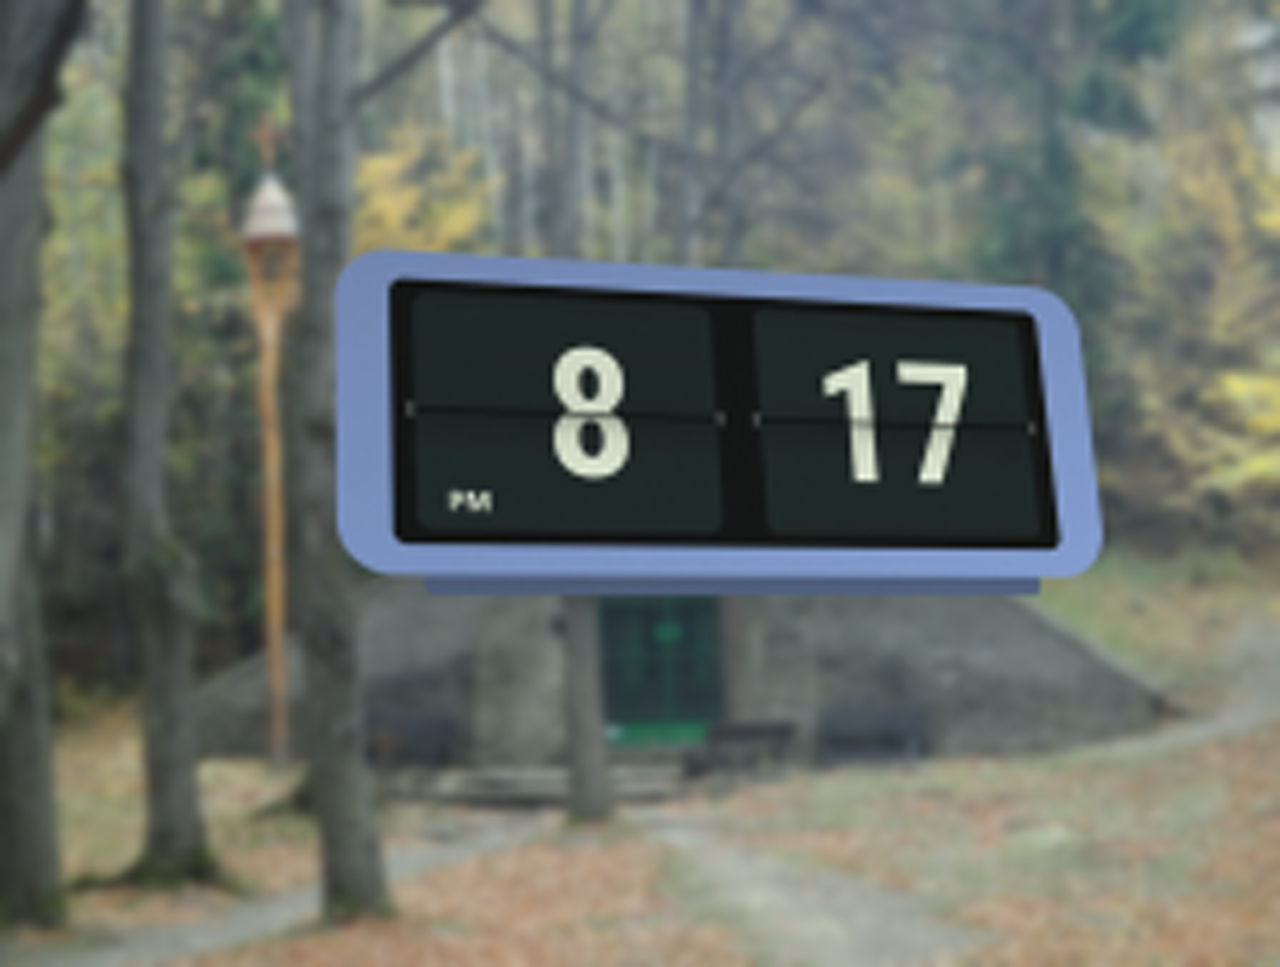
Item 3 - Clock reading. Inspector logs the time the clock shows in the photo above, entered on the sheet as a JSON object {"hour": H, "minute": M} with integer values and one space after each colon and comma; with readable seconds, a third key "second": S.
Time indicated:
{"hour": 8, "minute": 17}
